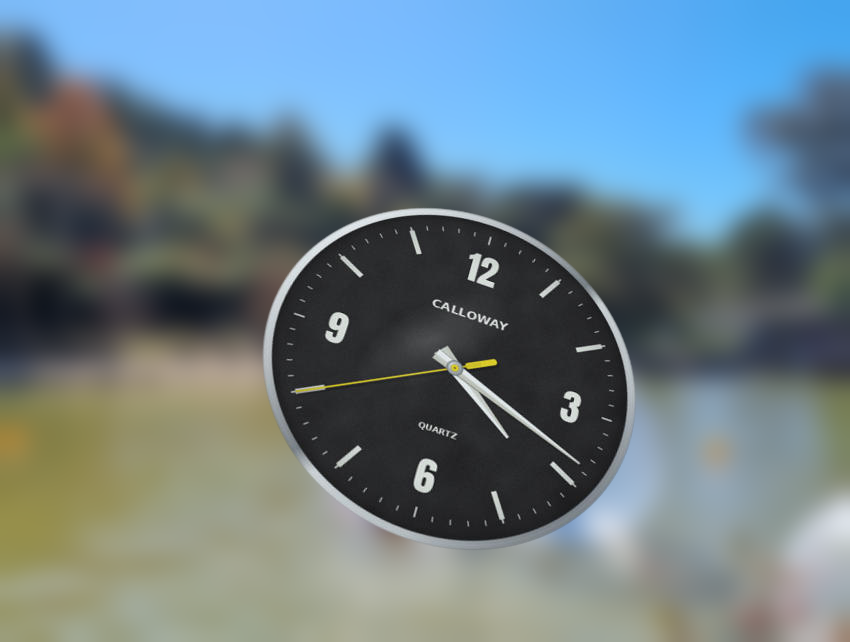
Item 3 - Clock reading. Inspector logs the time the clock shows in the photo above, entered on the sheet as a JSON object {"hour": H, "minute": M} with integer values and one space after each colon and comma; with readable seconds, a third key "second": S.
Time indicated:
{"hour": 4, "minute": 18, "second": 40}
